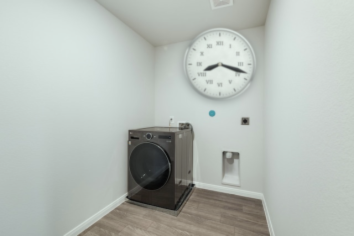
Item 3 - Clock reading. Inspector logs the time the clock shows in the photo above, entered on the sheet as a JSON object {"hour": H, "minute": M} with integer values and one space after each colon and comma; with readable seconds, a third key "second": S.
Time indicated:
{"hour": 8, "minute": 18}
